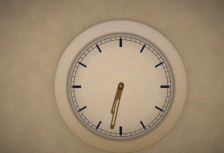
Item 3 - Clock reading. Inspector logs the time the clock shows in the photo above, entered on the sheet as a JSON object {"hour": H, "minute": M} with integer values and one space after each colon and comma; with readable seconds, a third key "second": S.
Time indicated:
{"hour": 6, "minute": 32}
